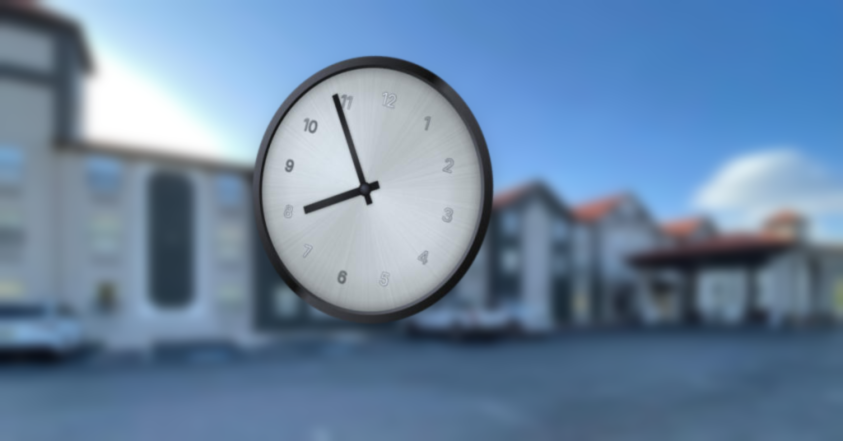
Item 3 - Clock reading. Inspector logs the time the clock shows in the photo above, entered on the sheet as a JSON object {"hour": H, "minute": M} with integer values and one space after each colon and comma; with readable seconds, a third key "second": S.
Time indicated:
{"hour": 7, "minute": 54}
